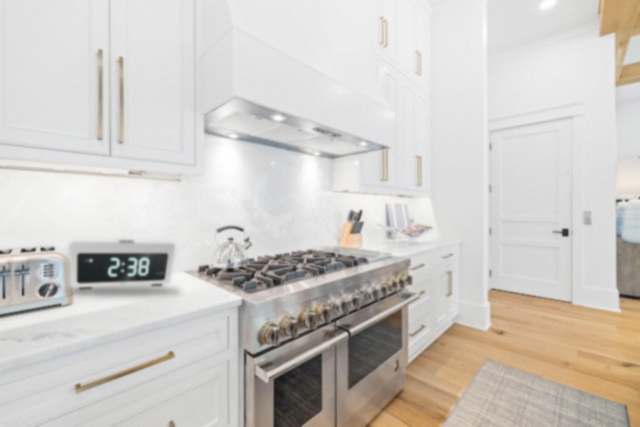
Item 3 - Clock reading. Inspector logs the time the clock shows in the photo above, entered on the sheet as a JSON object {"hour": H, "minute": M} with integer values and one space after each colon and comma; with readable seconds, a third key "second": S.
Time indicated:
{"hour": 2, "minute": 38}
